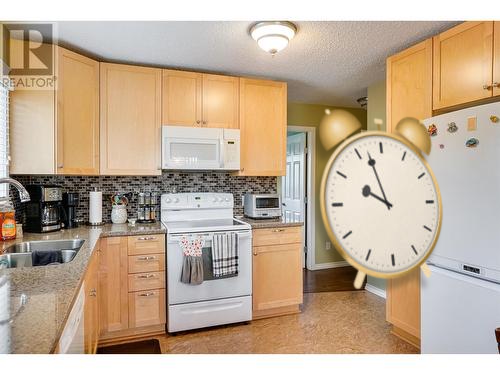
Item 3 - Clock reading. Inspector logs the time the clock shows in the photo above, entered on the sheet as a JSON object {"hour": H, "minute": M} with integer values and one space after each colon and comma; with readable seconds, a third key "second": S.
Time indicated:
{"hour": 9, "minute": 57}
